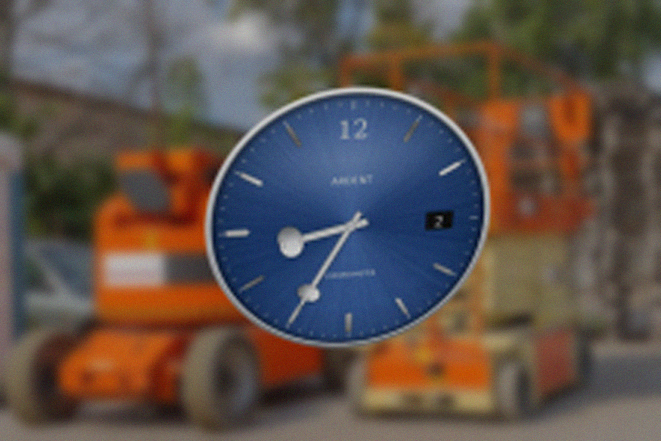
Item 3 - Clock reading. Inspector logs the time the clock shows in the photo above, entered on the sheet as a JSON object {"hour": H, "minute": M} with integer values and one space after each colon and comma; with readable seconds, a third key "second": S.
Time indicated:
{"hour": 8, "minute": 35}
